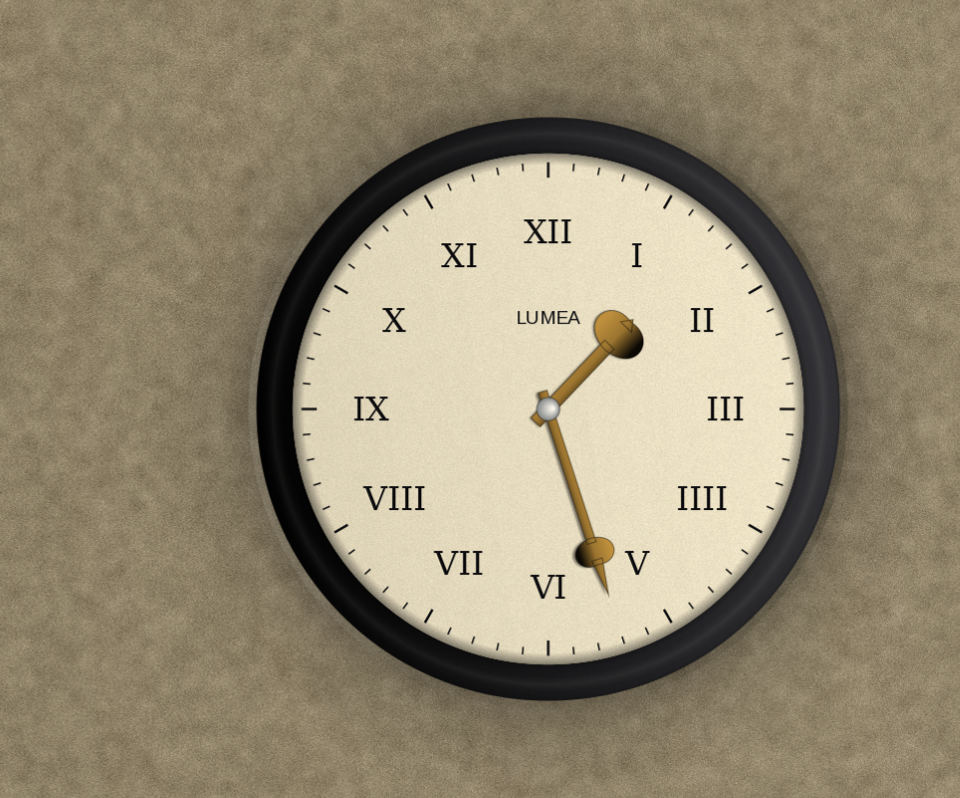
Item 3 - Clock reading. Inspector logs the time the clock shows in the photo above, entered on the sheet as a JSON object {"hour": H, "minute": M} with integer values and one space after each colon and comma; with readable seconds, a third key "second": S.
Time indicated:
{"hour": 1, "minute": 27}
